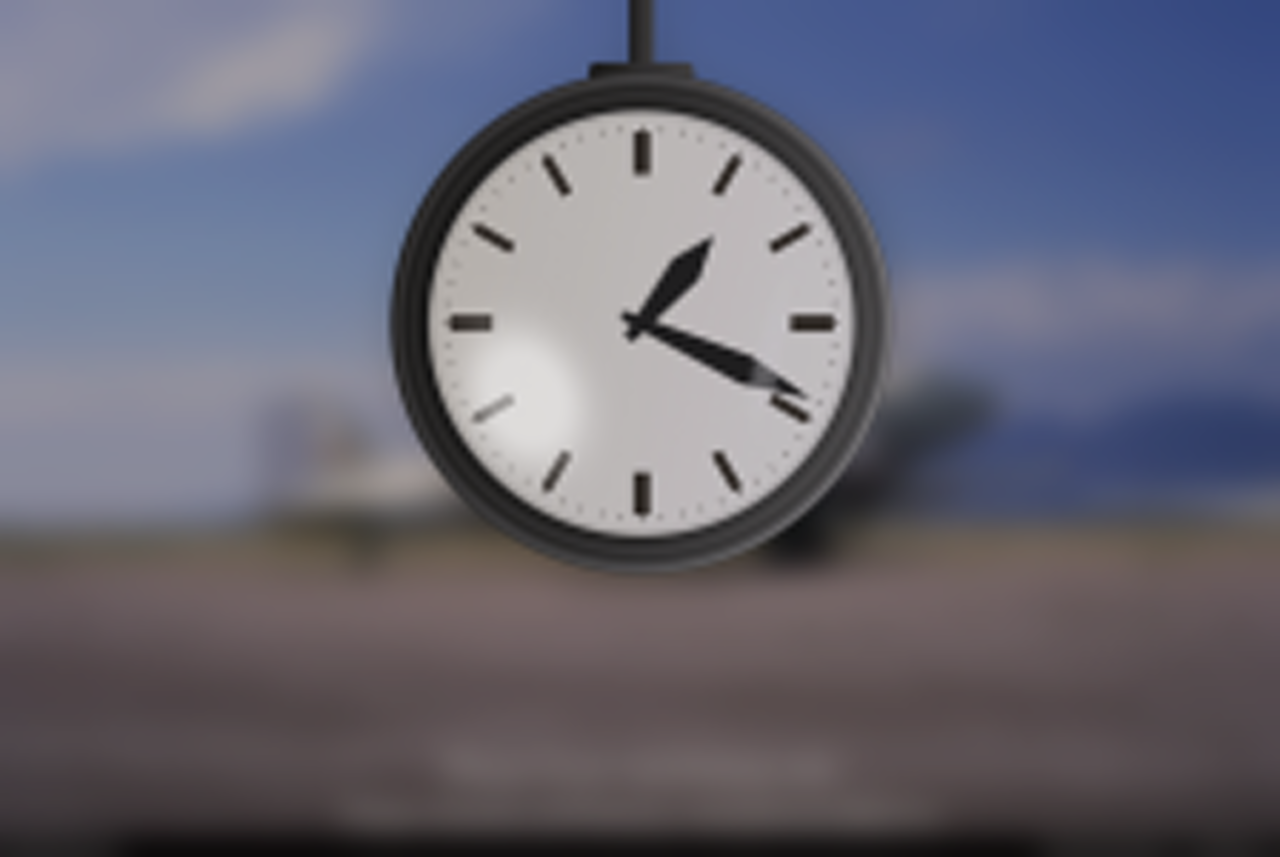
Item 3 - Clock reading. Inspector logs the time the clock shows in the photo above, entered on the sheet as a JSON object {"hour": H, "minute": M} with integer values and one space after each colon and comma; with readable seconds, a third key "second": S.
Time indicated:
{"hour": 1, "minute": 19}
